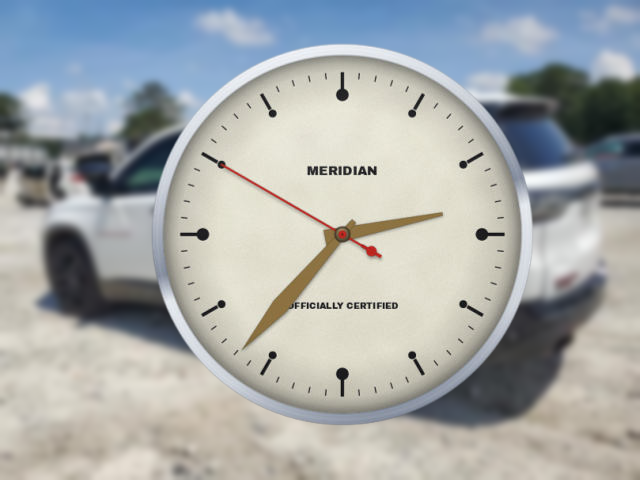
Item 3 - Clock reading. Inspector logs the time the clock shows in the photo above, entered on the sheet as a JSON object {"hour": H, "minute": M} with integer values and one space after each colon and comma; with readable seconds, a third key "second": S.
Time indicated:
{"hour": 2, "minute": 36, "second": 50}
